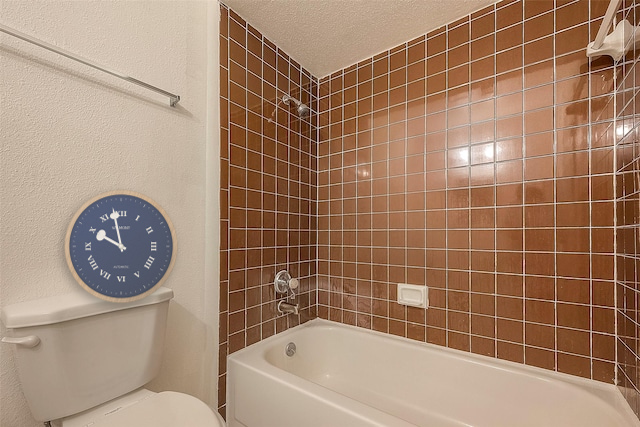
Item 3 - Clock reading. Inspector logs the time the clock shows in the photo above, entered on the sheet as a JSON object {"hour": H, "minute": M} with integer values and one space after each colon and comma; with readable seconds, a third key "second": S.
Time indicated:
{"hour": 9, "minute": 58}
